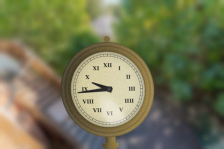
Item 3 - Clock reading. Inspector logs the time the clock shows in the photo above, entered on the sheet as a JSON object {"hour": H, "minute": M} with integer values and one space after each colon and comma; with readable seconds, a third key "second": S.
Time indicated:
{"hour": 9, "minute": 44}
